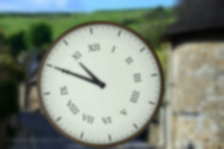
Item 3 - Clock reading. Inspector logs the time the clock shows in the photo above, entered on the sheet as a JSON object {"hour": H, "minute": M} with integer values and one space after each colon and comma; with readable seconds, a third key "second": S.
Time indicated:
{"hour": 10, "minute": 50}
